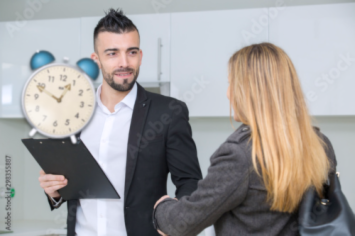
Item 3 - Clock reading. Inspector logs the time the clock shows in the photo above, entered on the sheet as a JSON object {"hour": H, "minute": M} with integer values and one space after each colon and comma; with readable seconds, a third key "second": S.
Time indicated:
{"hour": 12, "minute": 49}
